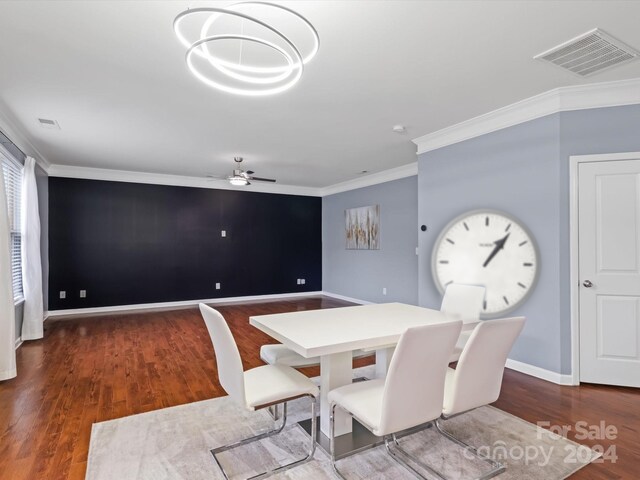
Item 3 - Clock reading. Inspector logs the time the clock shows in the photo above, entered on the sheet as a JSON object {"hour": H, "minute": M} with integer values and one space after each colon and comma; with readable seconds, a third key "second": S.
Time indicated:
{"hour": 1, "minute": 6}
